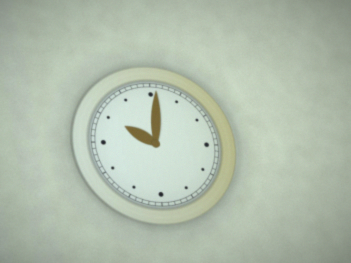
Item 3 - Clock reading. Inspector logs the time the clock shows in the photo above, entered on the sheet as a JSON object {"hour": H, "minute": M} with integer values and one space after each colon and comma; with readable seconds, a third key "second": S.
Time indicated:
{"hour": 10, "minute": 1}
